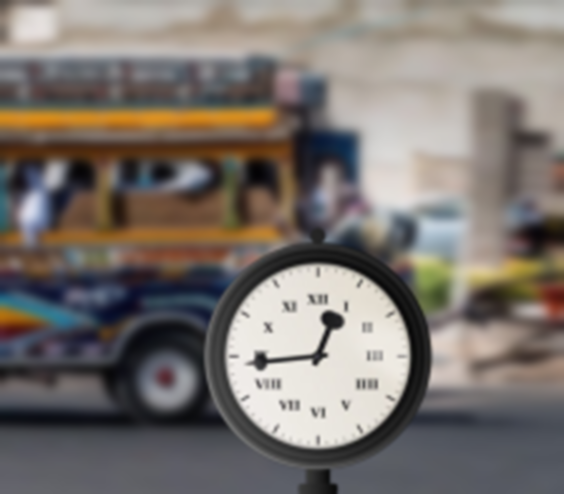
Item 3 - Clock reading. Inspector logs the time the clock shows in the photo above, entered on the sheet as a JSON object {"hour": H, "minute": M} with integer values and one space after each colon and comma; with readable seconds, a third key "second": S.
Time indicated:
{"hour": 12, "minute": 44}
